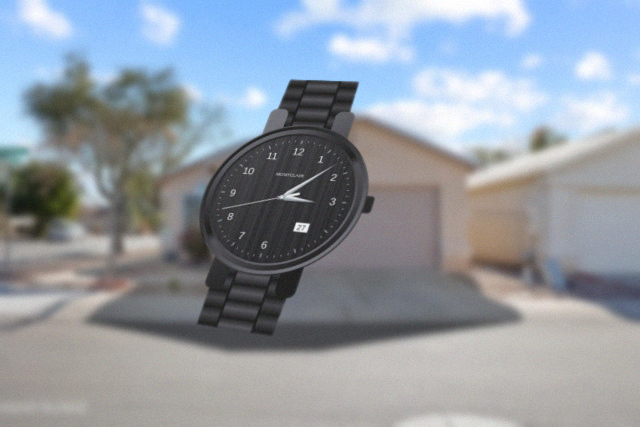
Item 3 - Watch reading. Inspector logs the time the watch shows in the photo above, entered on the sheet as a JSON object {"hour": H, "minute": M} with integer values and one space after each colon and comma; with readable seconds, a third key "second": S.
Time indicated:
{"hour": 3, "minute": 7, "second": 42}
